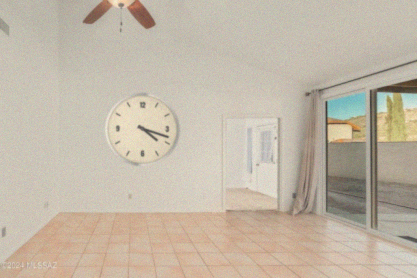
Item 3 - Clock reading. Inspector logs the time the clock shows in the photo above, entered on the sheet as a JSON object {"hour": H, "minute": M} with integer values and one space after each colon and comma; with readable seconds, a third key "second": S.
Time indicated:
{"hour": 4, "minute": 18}
